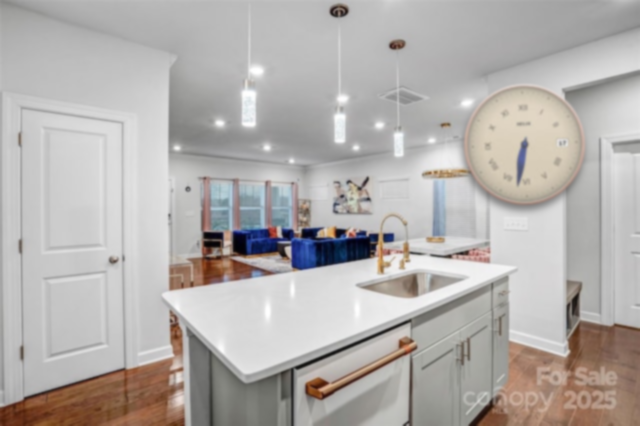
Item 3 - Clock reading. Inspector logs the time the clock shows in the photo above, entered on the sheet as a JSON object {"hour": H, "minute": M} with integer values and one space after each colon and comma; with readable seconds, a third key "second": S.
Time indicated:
{"hour": 6, "minute": 32}
